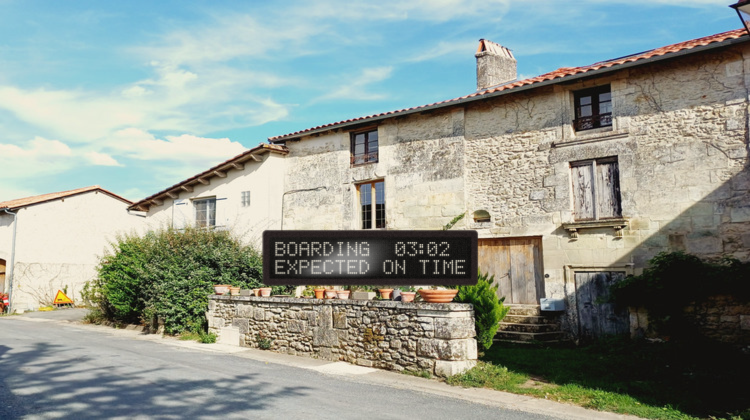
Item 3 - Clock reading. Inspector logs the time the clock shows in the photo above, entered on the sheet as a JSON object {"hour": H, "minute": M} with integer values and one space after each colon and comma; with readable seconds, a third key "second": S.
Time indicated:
{"hour": 3, "minute": 2}
